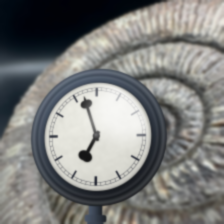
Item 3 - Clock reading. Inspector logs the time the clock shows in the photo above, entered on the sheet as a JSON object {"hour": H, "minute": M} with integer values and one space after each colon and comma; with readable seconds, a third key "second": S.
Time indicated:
{"hour": 6, "minute": 57}
